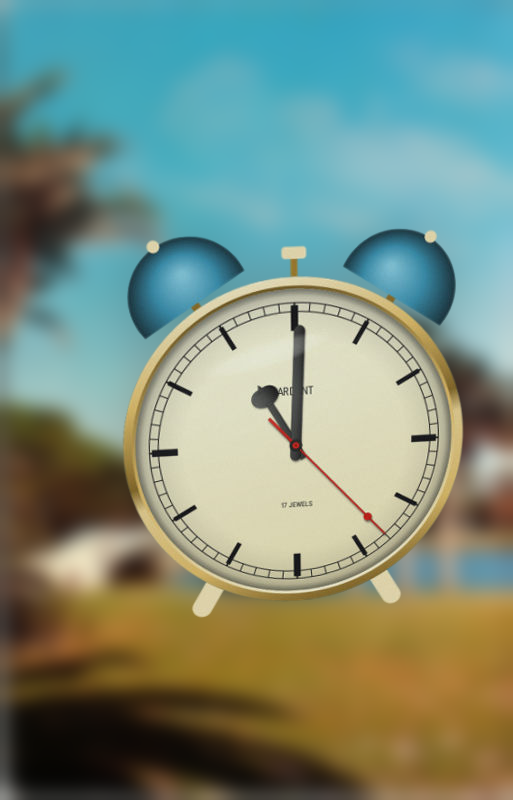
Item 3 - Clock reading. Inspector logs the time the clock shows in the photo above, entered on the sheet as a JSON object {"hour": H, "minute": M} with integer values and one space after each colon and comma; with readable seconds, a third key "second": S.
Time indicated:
{"hour": 11, "minute": 0, "second": 23}
